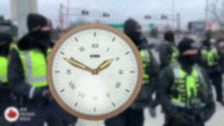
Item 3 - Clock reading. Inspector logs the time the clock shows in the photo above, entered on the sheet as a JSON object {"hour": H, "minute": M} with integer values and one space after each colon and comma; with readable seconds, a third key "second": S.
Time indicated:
{"hour": 1, "minute": 49}
